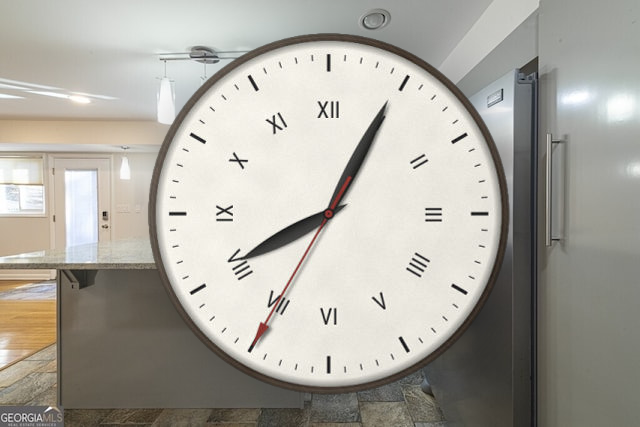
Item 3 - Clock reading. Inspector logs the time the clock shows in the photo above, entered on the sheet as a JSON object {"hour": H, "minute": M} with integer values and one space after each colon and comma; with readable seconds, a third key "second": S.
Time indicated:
{"hour": 8, "minute": 4, "second": 35}
